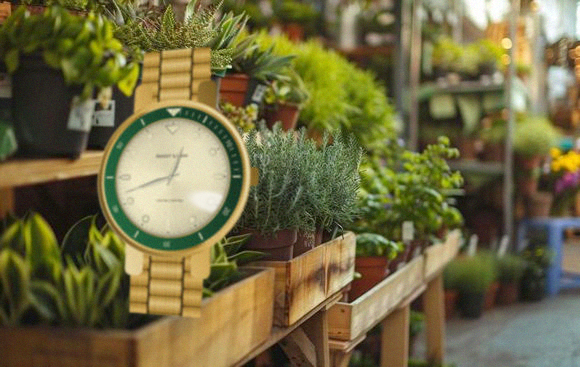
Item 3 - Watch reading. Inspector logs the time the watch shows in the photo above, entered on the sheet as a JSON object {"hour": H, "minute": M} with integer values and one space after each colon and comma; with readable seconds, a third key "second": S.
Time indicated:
{"hour": 12, "minute": 42}
